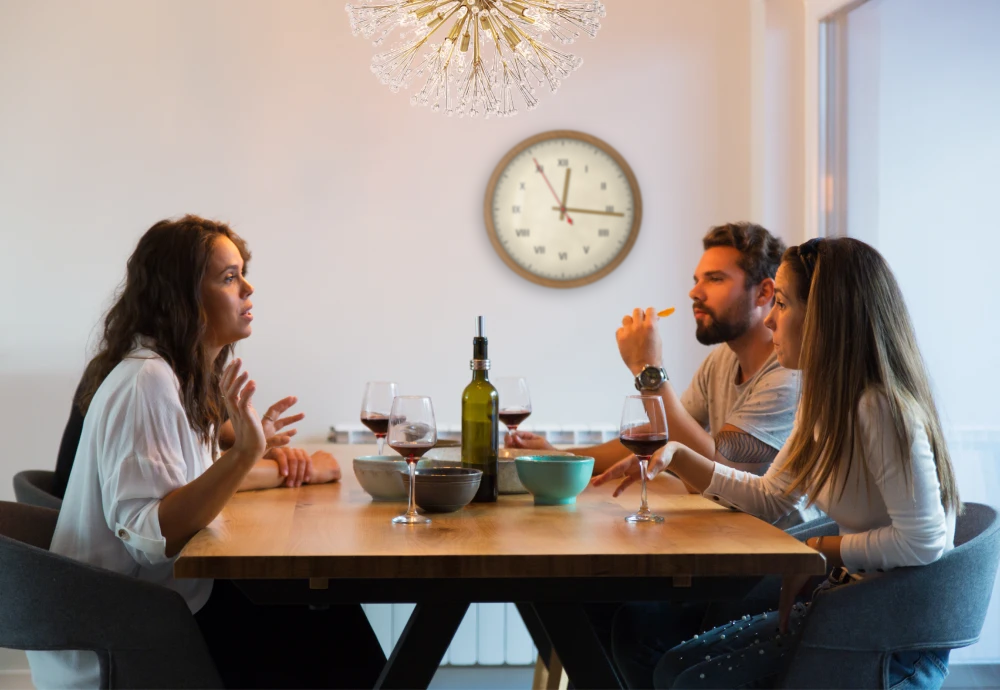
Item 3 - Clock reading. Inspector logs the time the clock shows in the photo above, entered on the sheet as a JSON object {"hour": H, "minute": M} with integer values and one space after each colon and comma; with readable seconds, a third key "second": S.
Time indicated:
{"hour": 12, "minute": 15, "second": 55}
